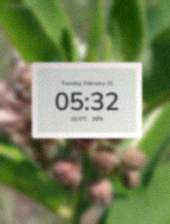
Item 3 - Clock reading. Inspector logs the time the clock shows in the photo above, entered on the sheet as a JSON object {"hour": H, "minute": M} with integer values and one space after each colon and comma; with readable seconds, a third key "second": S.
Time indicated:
{"hour": 5, "minute": 32}
